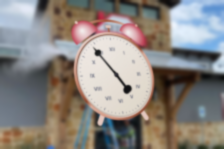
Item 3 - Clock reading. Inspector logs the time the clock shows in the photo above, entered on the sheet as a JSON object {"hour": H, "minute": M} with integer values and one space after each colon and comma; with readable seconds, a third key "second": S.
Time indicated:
{"hour": 4, "minute": 54}
